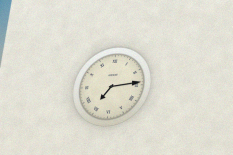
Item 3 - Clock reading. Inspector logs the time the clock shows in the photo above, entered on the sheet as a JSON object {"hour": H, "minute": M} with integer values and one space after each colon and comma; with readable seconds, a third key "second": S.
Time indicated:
{"hour": 7, "minute": 14}
